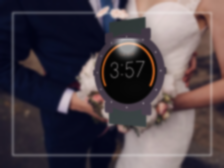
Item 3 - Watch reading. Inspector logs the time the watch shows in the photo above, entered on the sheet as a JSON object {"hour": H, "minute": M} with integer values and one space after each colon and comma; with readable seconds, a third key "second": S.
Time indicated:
{"hour": 3, "minute": 57}
